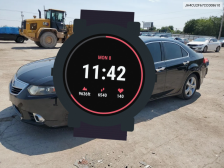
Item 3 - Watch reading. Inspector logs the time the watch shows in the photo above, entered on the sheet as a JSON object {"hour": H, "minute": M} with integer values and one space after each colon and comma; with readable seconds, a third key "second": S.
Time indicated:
{"hour": 11, "minute": 42}
